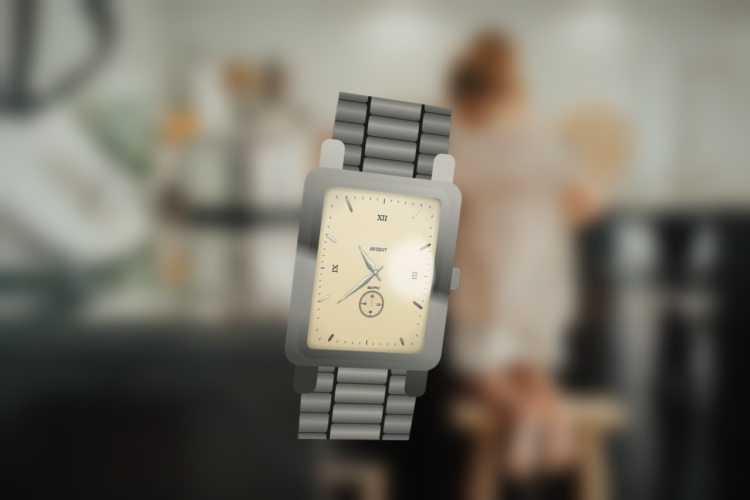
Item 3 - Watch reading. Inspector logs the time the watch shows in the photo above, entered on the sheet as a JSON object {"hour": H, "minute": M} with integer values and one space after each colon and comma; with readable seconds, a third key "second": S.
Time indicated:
{"hour": 10, "minute": 38}
